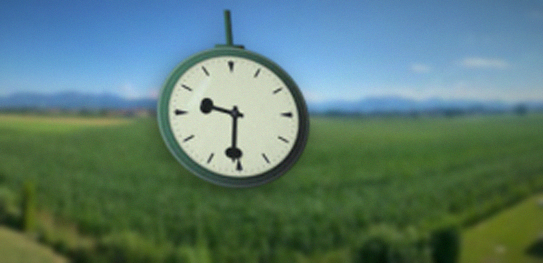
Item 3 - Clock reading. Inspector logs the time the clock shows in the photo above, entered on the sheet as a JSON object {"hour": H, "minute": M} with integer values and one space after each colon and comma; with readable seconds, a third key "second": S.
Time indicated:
{"hour": 9, "minute": 31}
